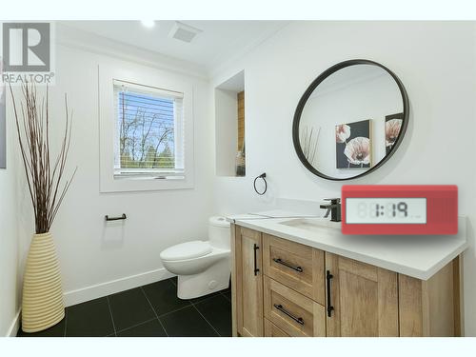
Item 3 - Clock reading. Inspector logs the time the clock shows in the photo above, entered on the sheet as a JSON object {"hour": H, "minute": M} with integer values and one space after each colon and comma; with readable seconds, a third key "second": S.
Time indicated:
{"hour": 1, "minute": 19}
